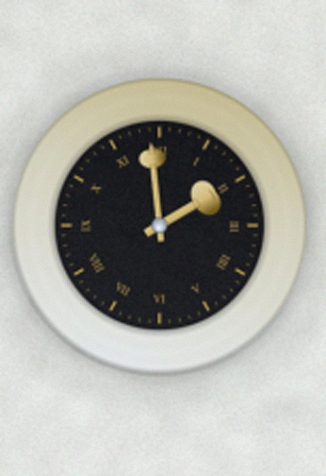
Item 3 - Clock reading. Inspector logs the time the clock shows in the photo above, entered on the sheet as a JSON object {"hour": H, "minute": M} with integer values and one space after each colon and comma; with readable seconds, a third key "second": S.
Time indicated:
{"hour": 1, "minute": 59}
